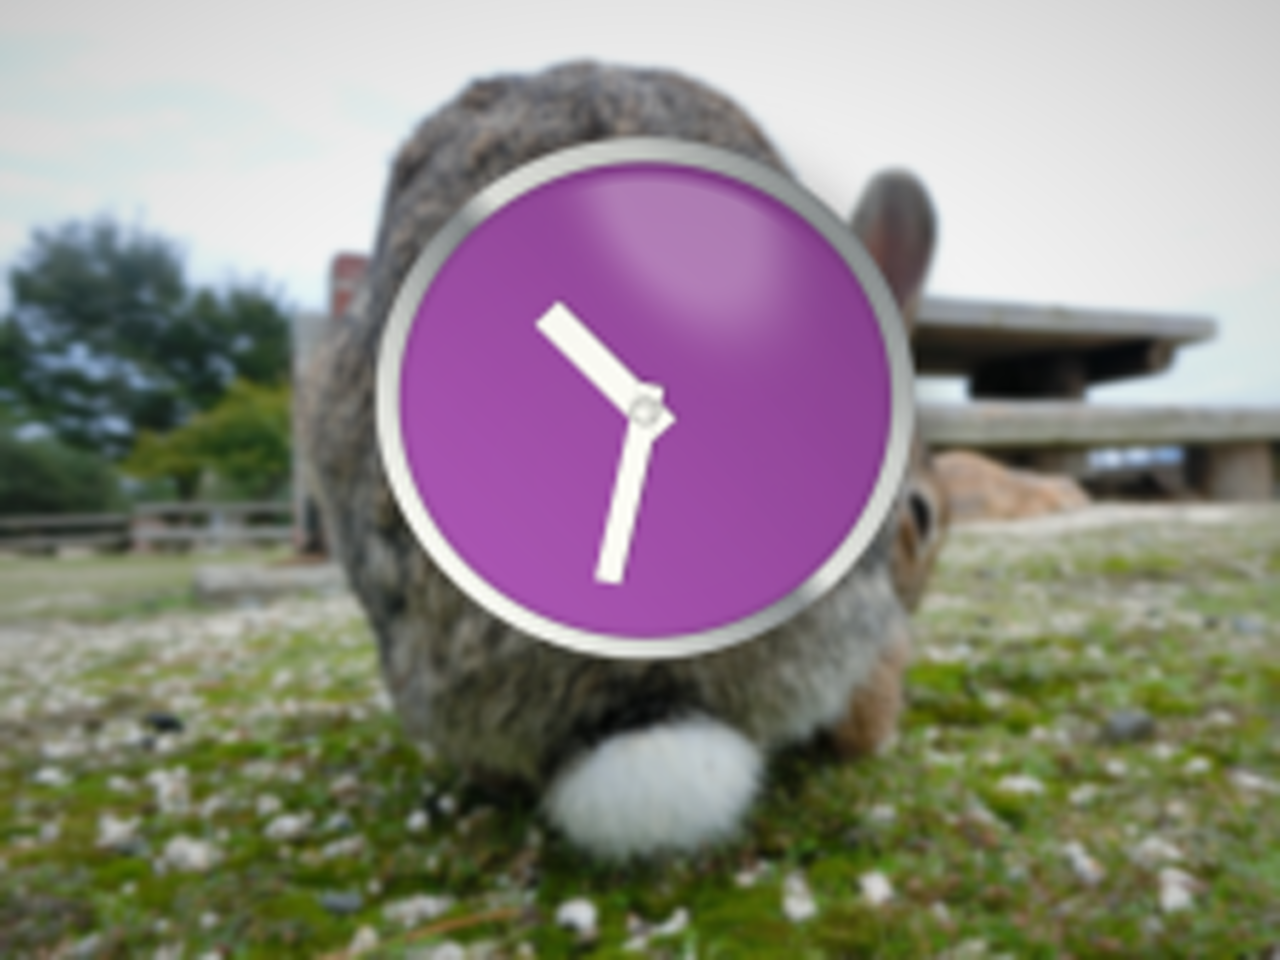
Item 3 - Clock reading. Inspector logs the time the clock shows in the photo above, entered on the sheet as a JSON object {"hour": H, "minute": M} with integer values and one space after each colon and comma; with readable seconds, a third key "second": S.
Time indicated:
{"hour": 10, "minute": 32}
